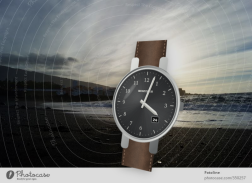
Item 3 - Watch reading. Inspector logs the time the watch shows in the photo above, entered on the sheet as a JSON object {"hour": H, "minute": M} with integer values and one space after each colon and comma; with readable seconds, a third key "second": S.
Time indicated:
{"hour": 4, "minute": 3}
